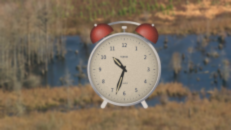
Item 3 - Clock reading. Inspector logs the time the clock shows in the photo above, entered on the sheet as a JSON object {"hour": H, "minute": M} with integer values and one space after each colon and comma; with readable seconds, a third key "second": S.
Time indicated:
{"hour": 10, "minute": 33}
